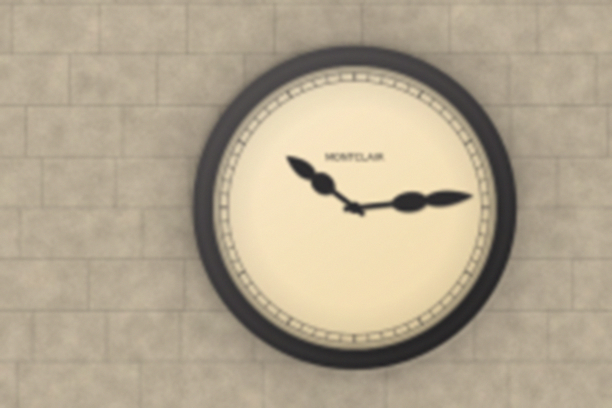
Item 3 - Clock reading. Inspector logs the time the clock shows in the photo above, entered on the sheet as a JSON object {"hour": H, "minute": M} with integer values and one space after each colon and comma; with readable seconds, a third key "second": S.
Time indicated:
{"hour": 10, "minute": 14}
